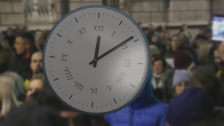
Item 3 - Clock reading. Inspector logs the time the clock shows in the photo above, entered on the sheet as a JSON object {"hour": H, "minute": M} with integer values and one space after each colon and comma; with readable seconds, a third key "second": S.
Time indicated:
{"hour": 12, "minute": 9}
